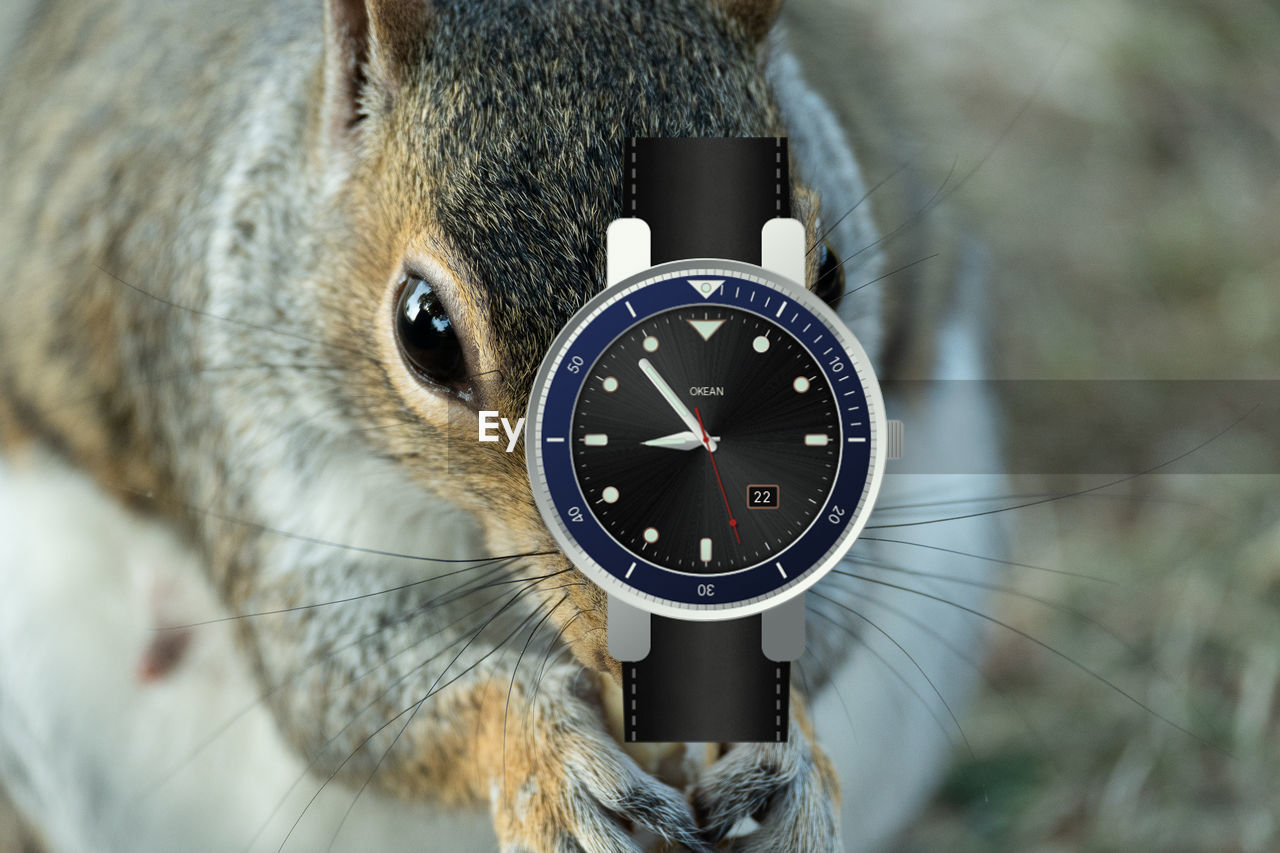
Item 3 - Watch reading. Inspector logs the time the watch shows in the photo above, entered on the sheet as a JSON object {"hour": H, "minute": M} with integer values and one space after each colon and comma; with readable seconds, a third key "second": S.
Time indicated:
{"hour": 8, "minute": 53, "second": 27}
